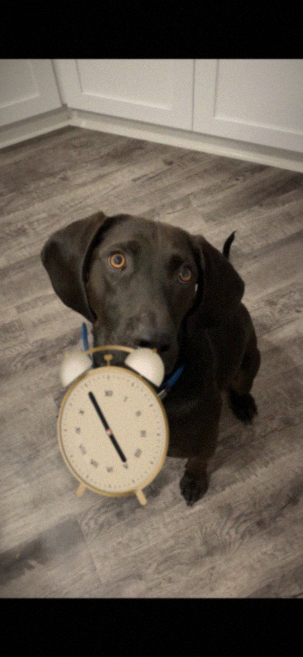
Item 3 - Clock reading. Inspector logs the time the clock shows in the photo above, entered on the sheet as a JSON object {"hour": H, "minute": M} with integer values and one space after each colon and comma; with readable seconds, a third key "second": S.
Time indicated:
{"hour": 4, "minute": 55}
